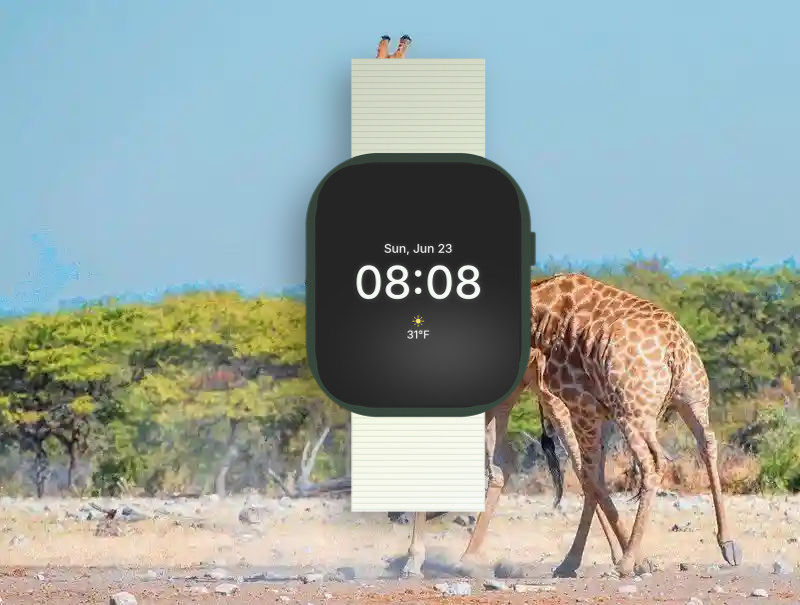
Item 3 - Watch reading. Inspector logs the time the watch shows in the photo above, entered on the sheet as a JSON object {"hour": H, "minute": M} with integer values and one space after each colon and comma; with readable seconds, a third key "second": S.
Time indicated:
{"hour": 8, "minute": 8}
